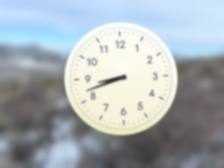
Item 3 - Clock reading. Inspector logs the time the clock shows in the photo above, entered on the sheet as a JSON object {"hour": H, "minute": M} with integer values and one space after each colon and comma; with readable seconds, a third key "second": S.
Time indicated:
{"hour": 8, "minute": 42}
